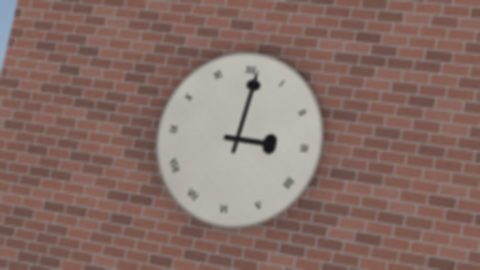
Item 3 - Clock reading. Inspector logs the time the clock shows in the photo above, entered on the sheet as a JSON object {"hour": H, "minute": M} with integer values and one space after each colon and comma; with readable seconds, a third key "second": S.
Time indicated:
{"hour": 3, "minute": 1}
